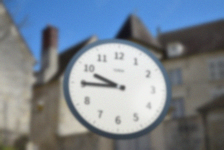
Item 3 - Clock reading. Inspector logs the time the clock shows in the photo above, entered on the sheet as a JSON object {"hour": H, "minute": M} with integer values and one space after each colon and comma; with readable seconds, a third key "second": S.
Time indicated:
{"hour": 9, "minute": 45}
